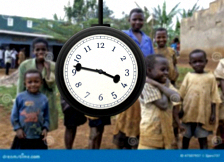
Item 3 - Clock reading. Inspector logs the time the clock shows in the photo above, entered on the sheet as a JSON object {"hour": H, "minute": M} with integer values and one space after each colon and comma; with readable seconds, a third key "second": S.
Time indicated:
{"hour": 3, "minute": 47}
